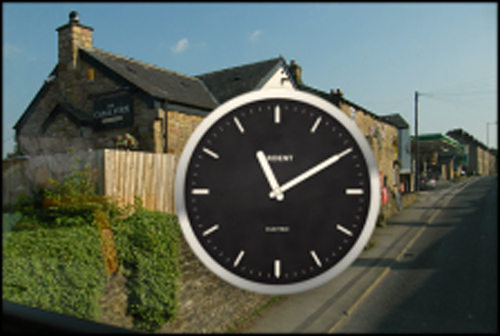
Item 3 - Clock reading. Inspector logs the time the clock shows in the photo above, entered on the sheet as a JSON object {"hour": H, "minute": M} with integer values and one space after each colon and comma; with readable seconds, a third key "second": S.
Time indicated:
{"hour": 11, "minute": 10}
